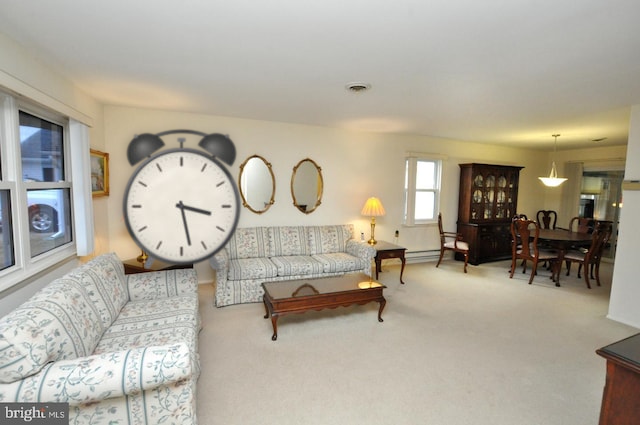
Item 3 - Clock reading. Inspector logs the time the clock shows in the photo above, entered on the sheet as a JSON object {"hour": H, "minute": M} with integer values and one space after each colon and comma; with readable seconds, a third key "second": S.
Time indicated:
{"hour": 3, "minute": 28}
